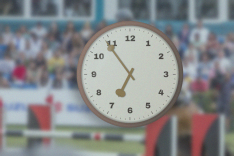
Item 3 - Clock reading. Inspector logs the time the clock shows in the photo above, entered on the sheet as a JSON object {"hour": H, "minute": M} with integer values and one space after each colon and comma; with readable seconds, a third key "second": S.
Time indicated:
{"hour": 6, "minute": 54}
